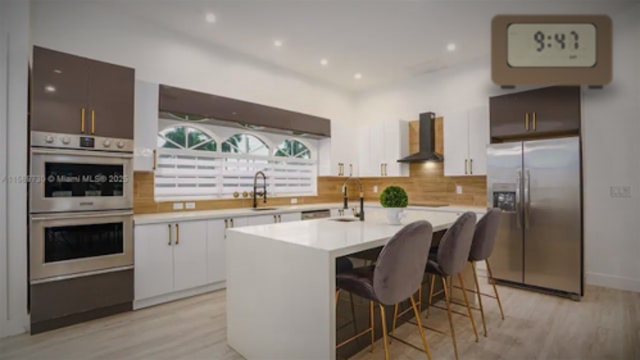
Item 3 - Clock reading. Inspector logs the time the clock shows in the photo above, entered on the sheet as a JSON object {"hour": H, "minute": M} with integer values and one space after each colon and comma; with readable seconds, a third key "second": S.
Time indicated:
{"hour": 9, "minute": 47}
